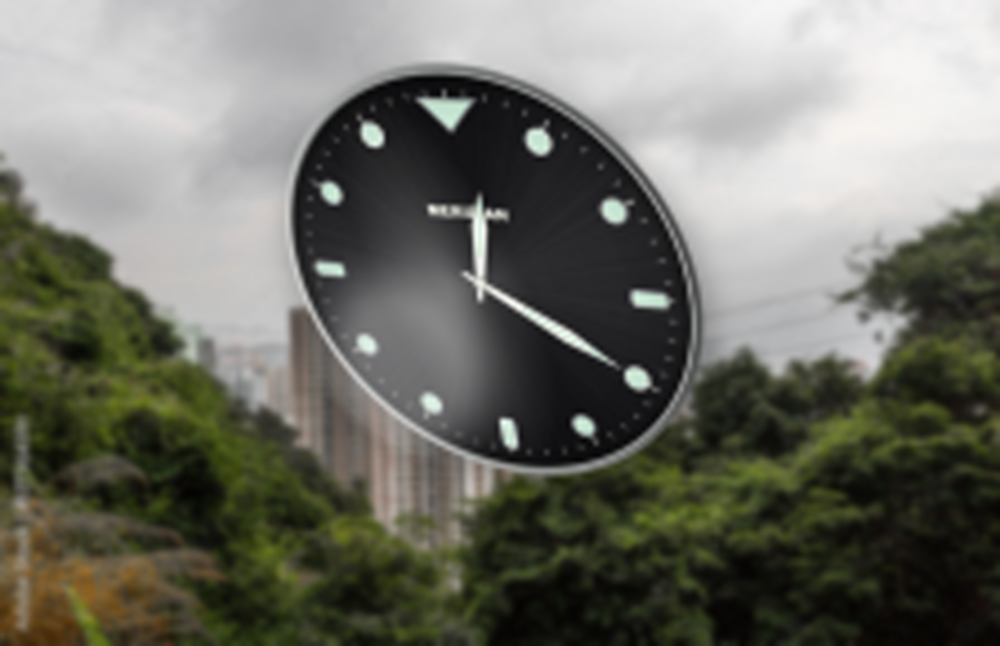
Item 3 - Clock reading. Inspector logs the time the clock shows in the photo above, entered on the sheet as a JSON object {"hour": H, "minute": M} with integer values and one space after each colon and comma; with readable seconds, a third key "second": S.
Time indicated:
{"hour": 12, "minute": 20}
